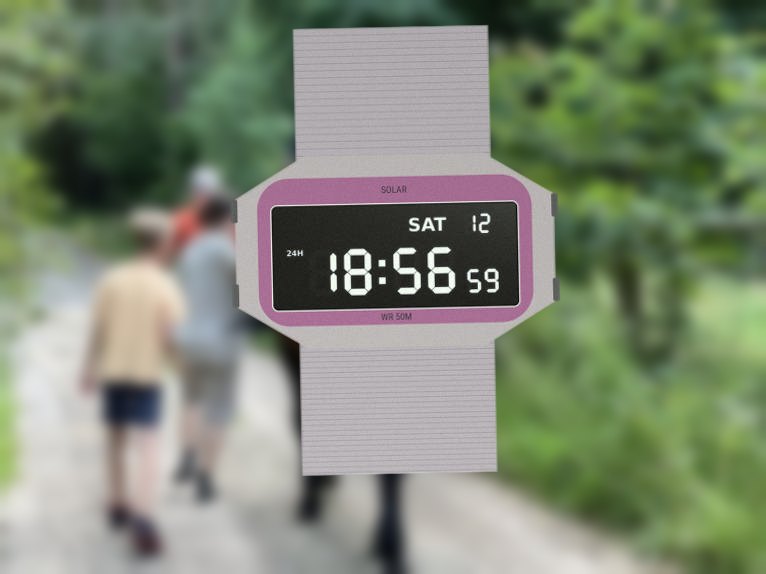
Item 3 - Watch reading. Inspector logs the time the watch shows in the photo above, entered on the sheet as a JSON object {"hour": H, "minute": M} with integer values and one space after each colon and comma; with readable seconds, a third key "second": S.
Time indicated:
{"hour": 18, "minute": 56, "second": 59}
